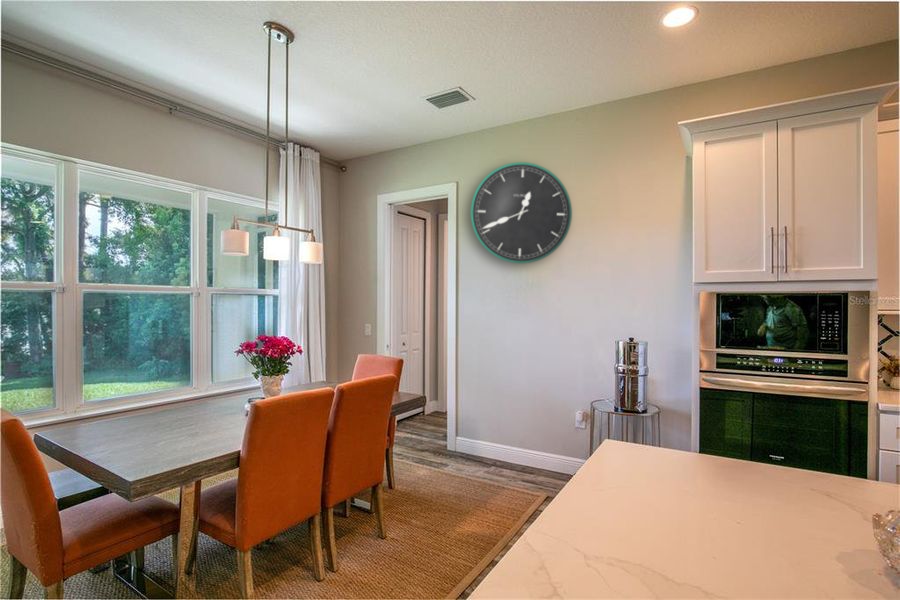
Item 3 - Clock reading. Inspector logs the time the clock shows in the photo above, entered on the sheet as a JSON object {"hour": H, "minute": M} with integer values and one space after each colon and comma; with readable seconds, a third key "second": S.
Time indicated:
{"hour": 12, "minute": 41}
